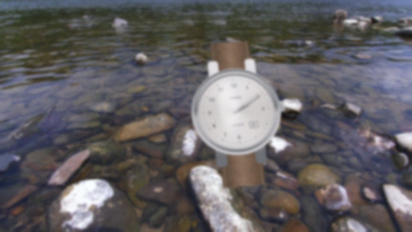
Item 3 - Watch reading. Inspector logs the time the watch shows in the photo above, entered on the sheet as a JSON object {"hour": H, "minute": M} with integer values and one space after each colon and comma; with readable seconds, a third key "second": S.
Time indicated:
{"hour": 2, "minute": 10}
